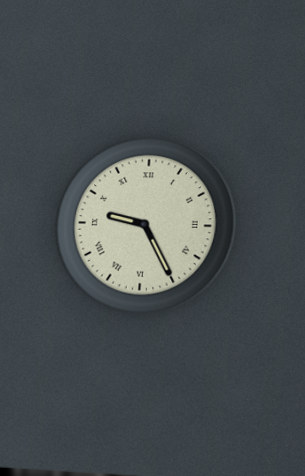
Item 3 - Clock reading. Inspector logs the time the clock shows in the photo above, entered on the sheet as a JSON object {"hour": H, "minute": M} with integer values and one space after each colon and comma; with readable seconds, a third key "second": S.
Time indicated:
{"hour": 9, "minute": 25}
